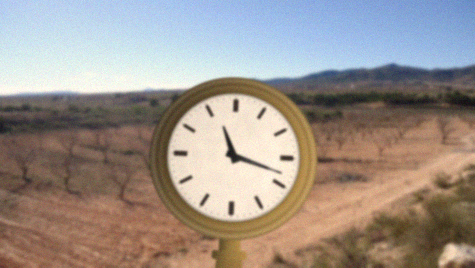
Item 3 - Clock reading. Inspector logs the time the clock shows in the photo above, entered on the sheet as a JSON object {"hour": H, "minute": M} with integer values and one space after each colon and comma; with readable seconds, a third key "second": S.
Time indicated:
{"hour": 11, "minute": 18}
